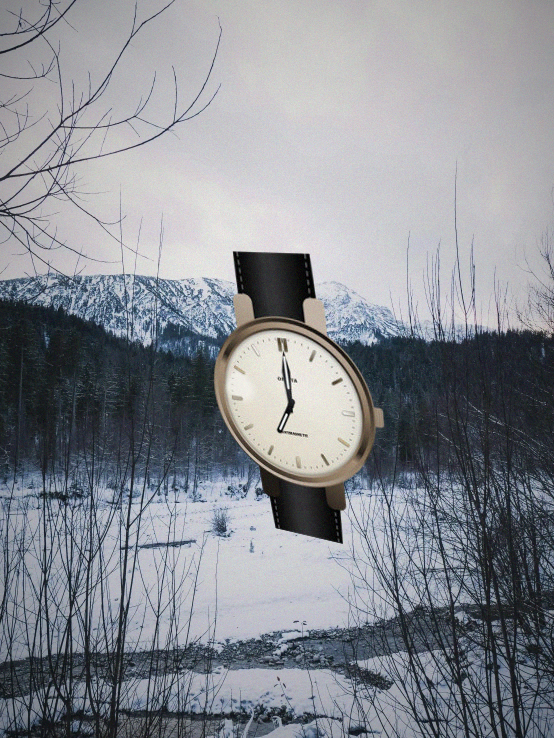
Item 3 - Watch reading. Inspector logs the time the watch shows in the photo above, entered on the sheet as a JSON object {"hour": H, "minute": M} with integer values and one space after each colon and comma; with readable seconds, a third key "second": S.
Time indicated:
{"hour": 7, "minute": 0}
